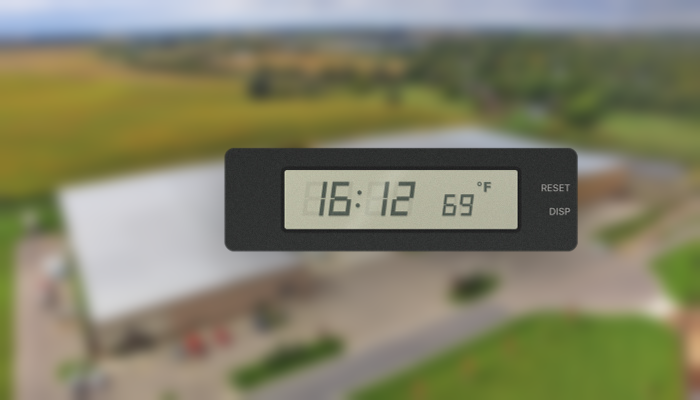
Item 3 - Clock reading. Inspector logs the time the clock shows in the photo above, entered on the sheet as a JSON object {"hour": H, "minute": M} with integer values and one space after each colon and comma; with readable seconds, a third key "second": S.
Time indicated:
{"hour": 16, "minute": 12}
